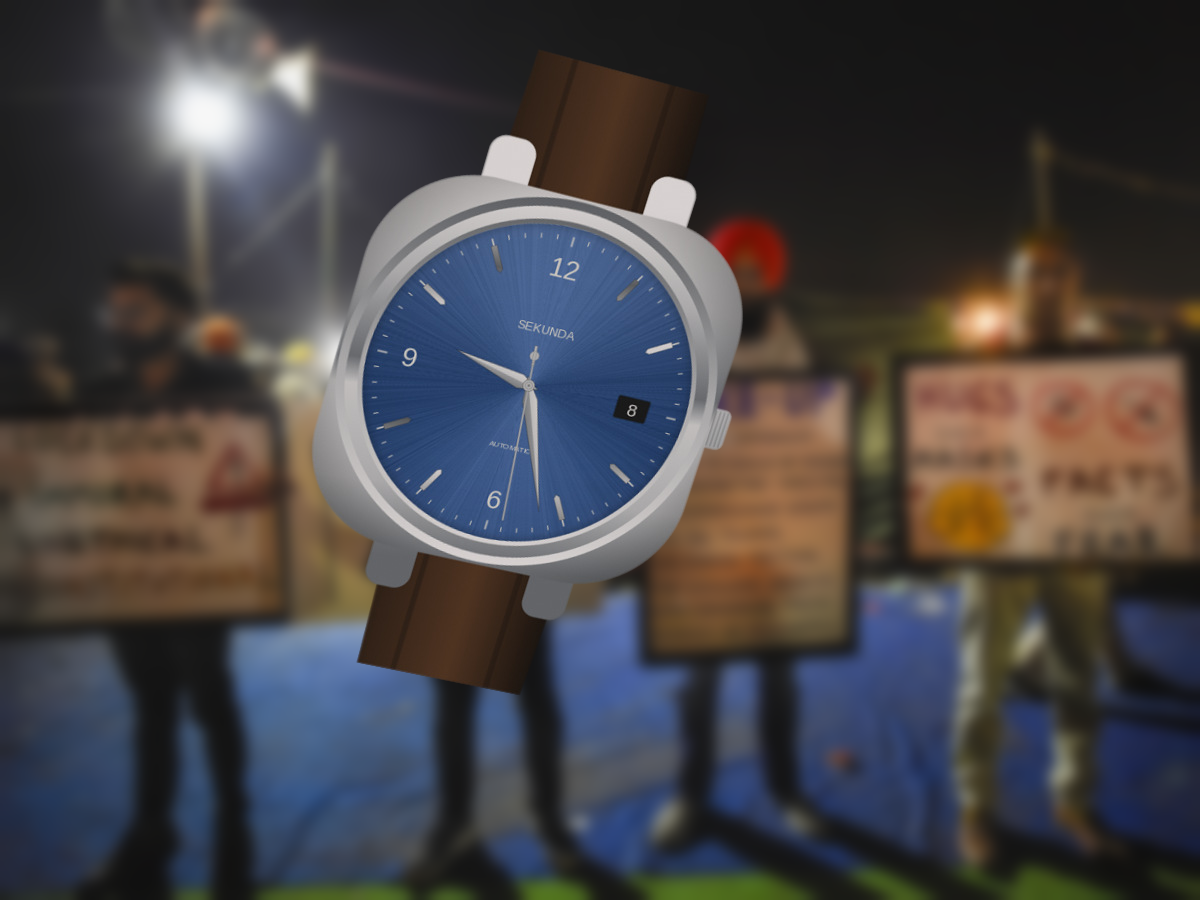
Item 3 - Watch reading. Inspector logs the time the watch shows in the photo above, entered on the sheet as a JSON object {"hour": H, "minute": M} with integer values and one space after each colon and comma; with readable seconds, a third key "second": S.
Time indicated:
{"hour": 9, "minute": 26, "second": 29}
